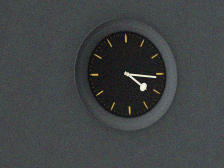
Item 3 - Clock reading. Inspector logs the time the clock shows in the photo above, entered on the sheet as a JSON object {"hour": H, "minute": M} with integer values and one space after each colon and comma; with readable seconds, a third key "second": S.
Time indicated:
{"hour": 4, "minute": 16}
